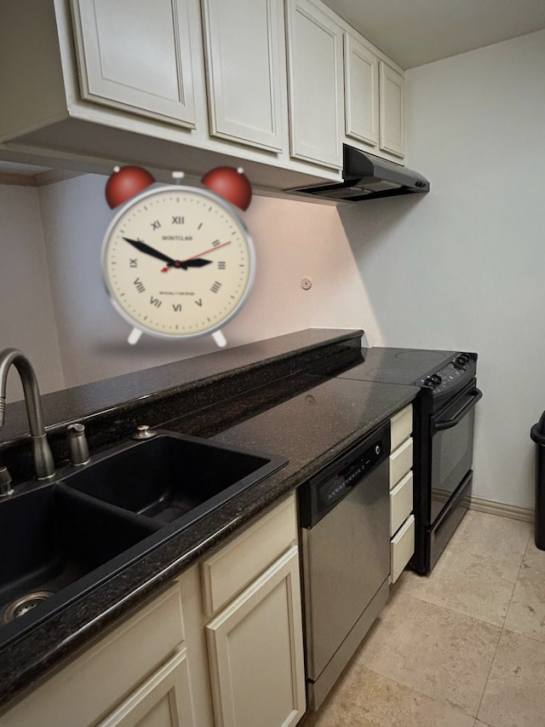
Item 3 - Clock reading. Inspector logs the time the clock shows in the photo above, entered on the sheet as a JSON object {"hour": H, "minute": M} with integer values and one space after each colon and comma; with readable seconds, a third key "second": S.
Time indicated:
{"hour": 2, "minute": 49, "second": 11}
